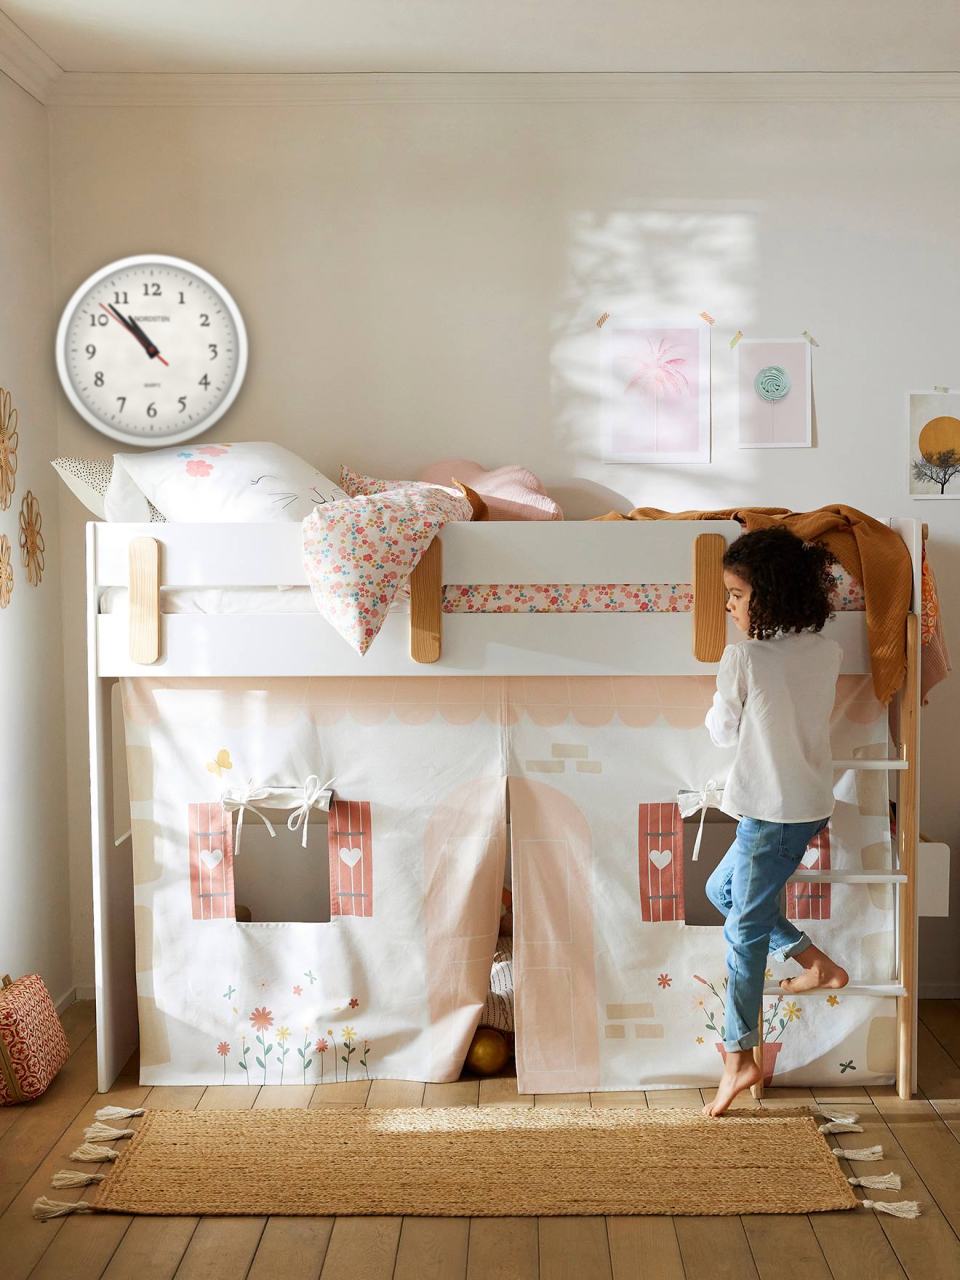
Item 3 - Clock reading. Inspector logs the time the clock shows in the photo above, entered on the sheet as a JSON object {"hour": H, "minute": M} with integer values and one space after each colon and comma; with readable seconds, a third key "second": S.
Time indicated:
{"hour": 10, "minute": 52, "second": 52}
